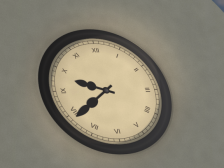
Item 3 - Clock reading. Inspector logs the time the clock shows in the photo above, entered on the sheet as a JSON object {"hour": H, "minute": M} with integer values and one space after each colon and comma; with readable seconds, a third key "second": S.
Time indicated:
{"hour": 9, "minute": 39}
